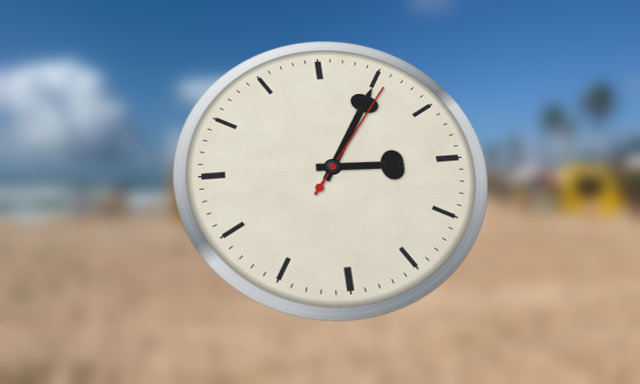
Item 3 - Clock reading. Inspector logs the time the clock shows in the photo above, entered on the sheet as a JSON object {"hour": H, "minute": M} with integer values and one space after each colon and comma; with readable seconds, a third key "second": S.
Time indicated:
{"hour": 3, "minute": 5, "second": 6}
